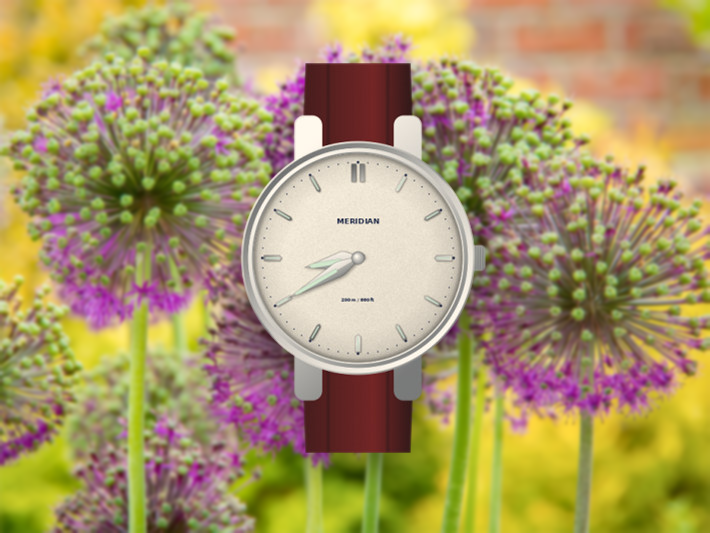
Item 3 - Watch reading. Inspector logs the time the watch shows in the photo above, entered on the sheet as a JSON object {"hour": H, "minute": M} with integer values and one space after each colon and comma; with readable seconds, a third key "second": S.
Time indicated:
{"hour": 8, "minute": 40}
